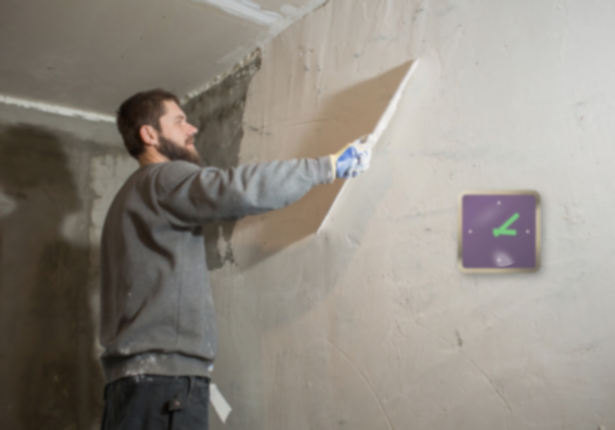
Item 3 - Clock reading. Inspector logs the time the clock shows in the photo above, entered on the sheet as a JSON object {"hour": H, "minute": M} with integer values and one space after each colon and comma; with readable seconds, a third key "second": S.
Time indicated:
{"hour": 3, "minute": 8}
